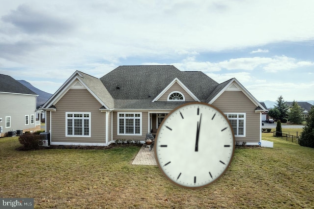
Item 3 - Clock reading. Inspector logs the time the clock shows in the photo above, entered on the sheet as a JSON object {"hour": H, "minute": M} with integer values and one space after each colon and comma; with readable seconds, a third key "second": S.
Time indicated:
{"hour": 12, "minute": 1}
